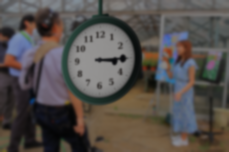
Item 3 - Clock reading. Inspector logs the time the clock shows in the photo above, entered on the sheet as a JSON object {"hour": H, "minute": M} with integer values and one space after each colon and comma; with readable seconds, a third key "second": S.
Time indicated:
{"hour": 3, "minute": 15}
